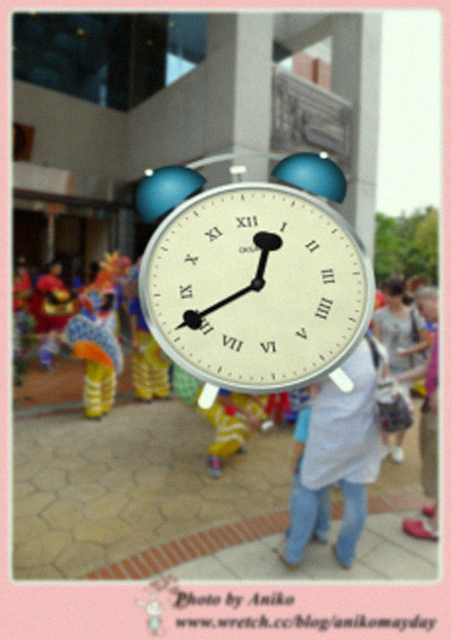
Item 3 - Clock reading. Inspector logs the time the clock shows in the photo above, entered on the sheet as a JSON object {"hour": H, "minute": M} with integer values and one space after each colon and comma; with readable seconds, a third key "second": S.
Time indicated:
{"hour": 12, "minute": 41}
